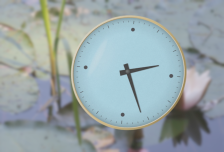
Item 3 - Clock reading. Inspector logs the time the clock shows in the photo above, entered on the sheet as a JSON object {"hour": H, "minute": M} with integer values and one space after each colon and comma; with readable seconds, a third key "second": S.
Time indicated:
{"hour": 2, "minute": 26}
